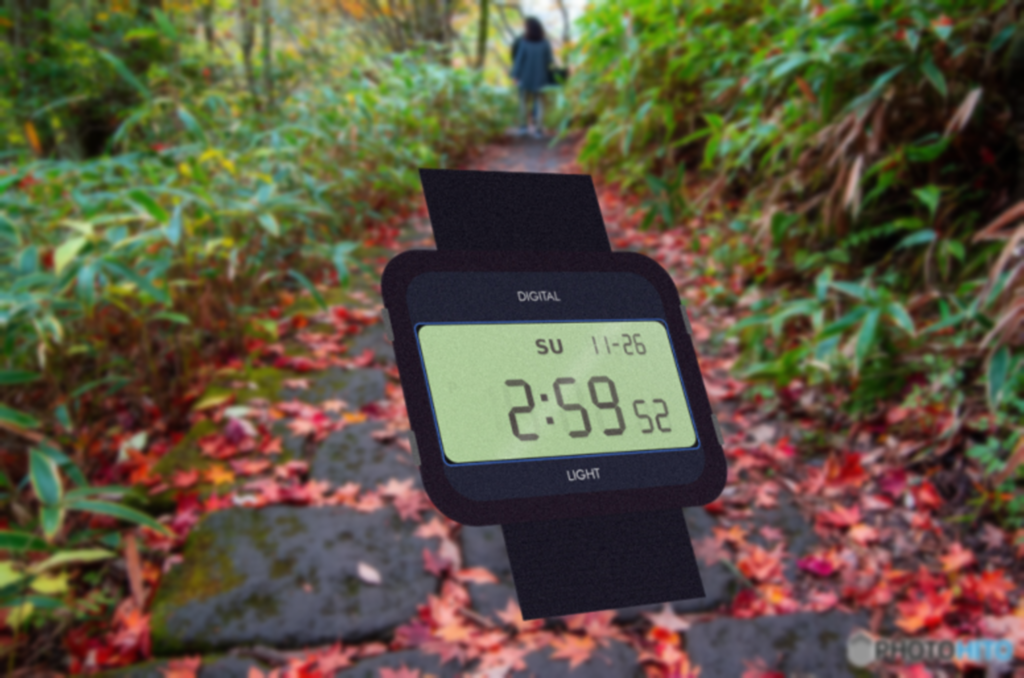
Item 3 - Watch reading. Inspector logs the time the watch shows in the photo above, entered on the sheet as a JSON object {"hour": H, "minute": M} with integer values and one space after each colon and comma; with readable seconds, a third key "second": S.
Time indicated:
{"hour": 2, "minute": 59, "second": 52}
